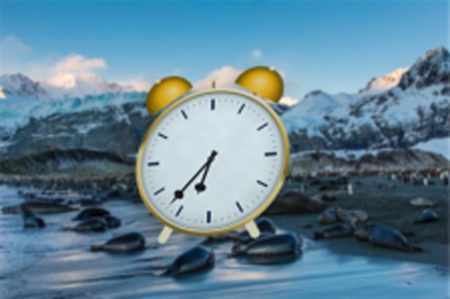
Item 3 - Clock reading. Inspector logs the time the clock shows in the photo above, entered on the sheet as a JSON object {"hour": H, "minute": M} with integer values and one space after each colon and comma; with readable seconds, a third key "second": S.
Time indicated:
{"hour": 6, "minute": 37}
